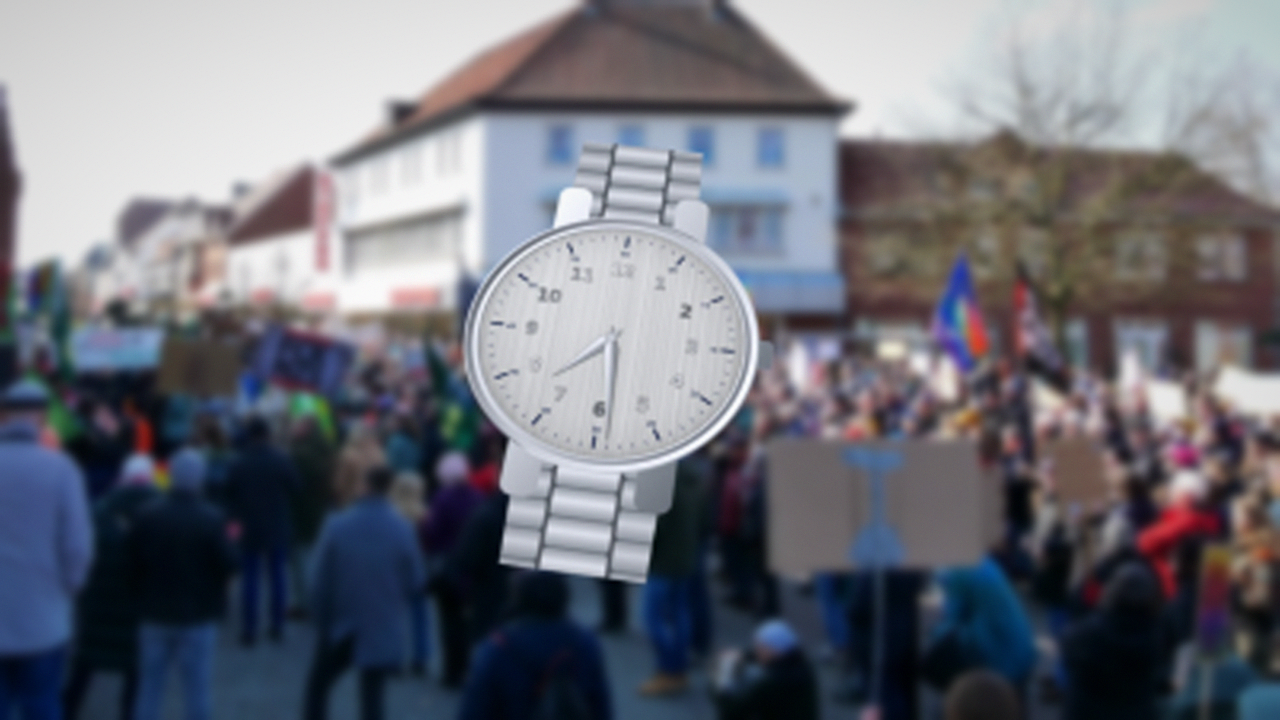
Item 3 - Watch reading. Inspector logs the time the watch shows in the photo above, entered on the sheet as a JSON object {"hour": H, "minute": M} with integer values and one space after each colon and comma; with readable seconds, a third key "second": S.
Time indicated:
{"hour": 7, "minute": 29}
